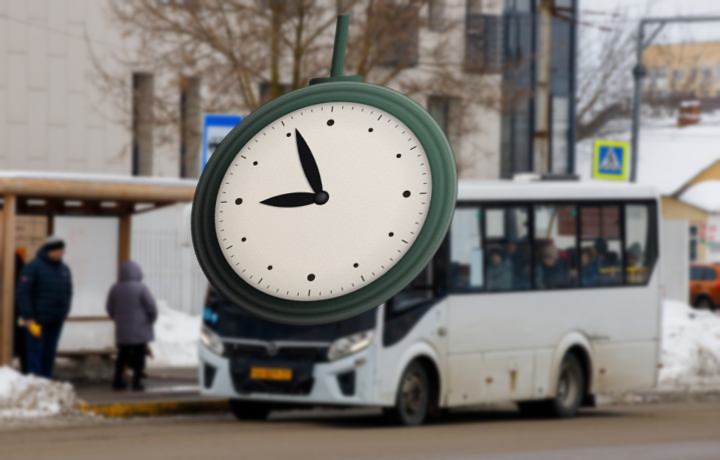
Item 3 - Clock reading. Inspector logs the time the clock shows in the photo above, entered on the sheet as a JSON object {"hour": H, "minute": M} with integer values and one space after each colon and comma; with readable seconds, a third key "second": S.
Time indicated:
{"hour": 8, "minute": 56}
